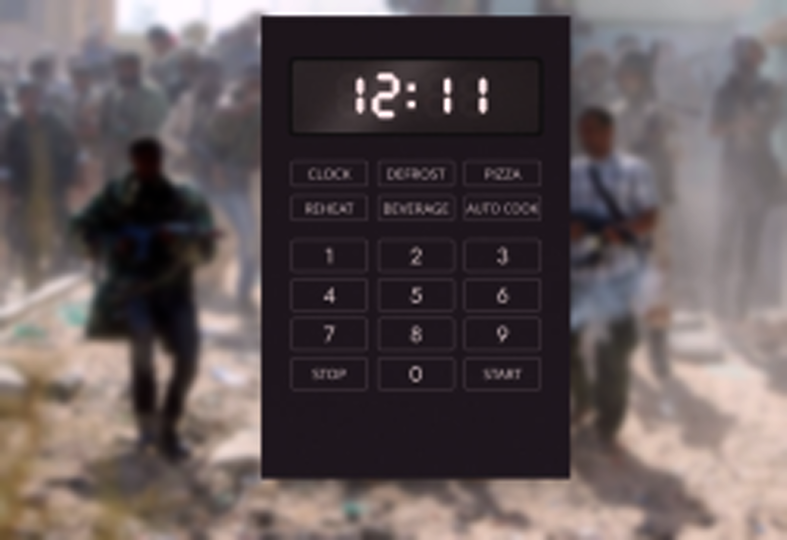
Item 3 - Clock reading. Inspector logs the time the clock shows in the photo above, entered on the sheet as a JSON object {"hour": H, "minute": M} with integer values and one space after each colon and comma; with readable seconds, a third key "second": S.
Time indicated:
{"hour": 12, "minute": 11}
